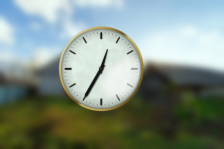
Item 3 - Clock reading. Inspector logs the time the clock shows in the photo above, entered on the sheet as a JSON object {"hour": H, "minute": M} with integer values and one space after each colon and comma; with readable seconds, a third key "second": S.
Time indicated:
{"hour": 12, "minute": 35}
